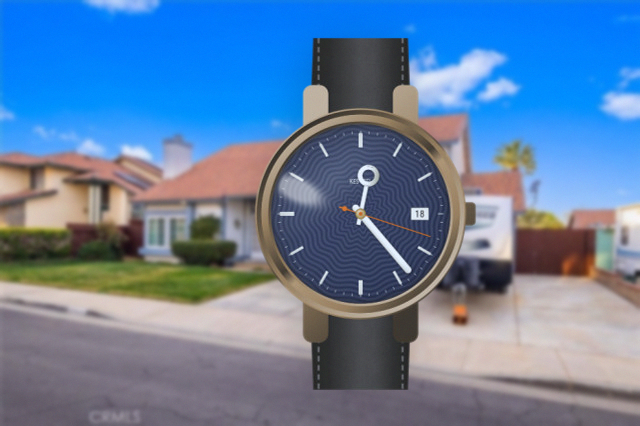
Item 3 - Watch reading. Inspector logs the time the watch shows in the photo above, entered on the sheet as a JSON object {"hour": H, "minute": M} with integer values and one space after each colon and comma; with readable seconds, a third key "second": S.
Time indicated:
{"hour": 12, "minute": 23, "second": 18}
